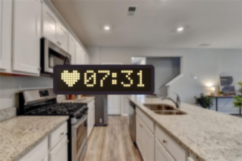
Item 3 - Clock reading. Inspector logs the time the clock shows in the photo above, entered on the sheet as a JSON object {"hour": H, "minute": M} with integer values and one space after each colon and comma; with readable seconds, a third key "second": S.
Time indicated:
{"hour": 7, "minute": 31}
